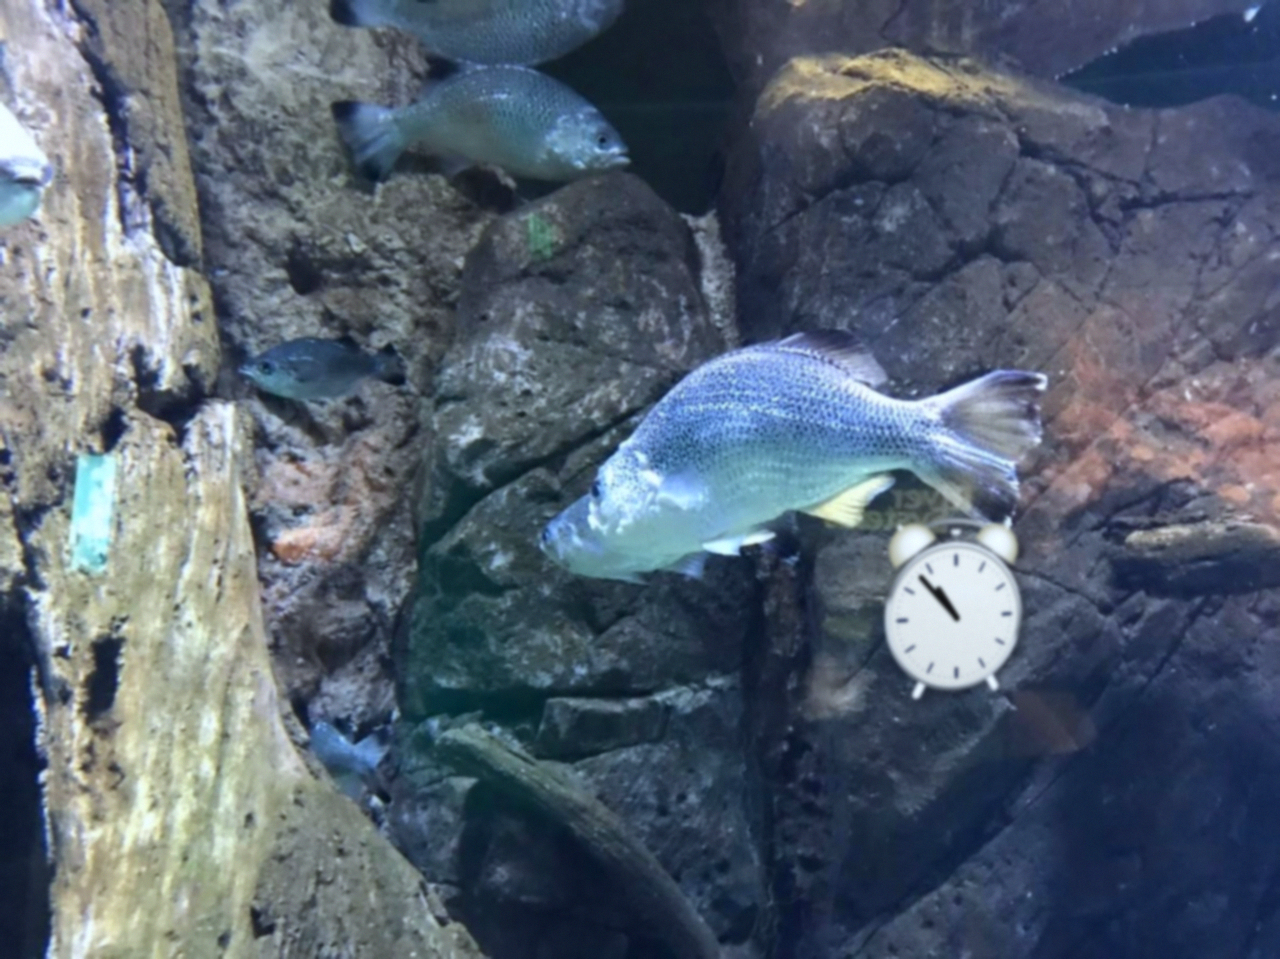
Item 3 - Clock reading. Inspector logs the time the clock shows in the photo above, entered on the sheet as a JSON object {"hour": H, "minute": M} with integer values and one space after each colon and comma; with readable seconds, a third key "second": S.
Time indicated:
{"hour": 10, "minute": 53}
